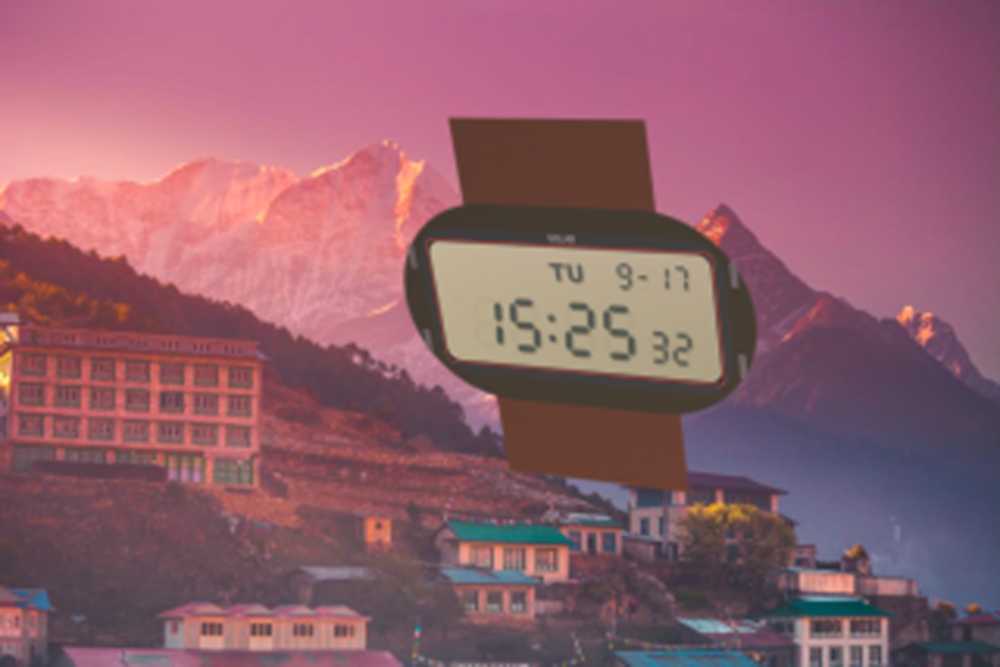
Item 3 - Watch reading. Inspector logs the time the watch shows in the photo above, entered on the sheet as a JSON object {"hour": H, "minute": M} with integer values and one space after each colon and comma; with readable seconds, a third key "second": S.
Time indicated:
{"hour": 15, "minute": 25, "second": 32}
